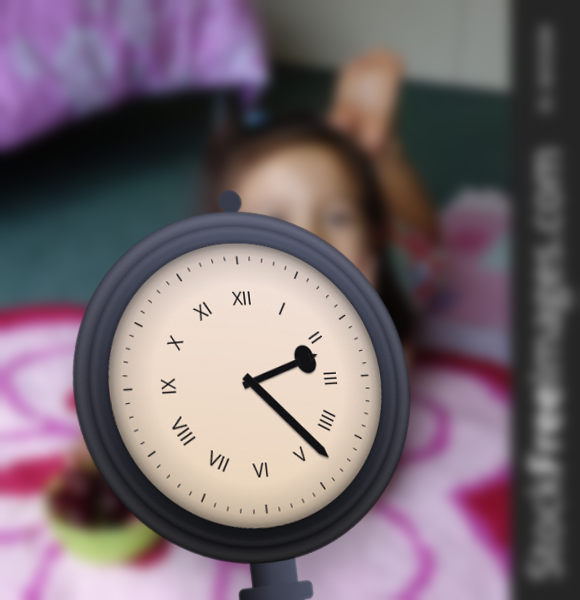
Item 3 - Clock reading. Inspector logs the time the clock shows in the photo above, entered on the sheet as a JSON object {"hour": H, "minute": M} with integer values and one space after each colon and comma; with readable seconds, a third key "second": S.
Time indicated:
{"hour": 2, "minute": 23}
